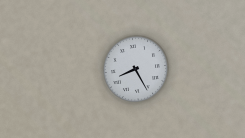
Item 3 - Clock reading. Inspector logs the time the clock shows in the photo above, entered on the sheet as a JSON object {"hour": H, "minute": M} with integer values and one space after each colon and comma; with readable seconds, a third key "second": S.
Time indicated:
{"hour": 8, "minute": 26}
